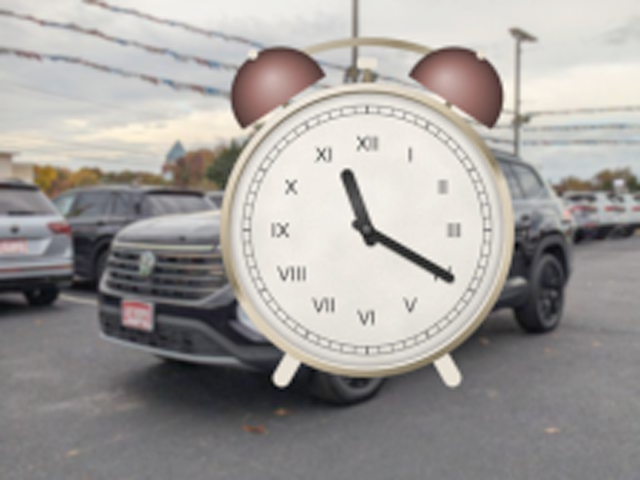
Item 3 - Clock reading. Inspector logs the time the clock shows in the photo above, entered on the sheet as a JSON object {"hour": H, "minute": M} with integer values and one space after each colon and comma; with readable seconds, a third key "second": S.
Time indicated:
{"hour": 11, "minute": 20}
